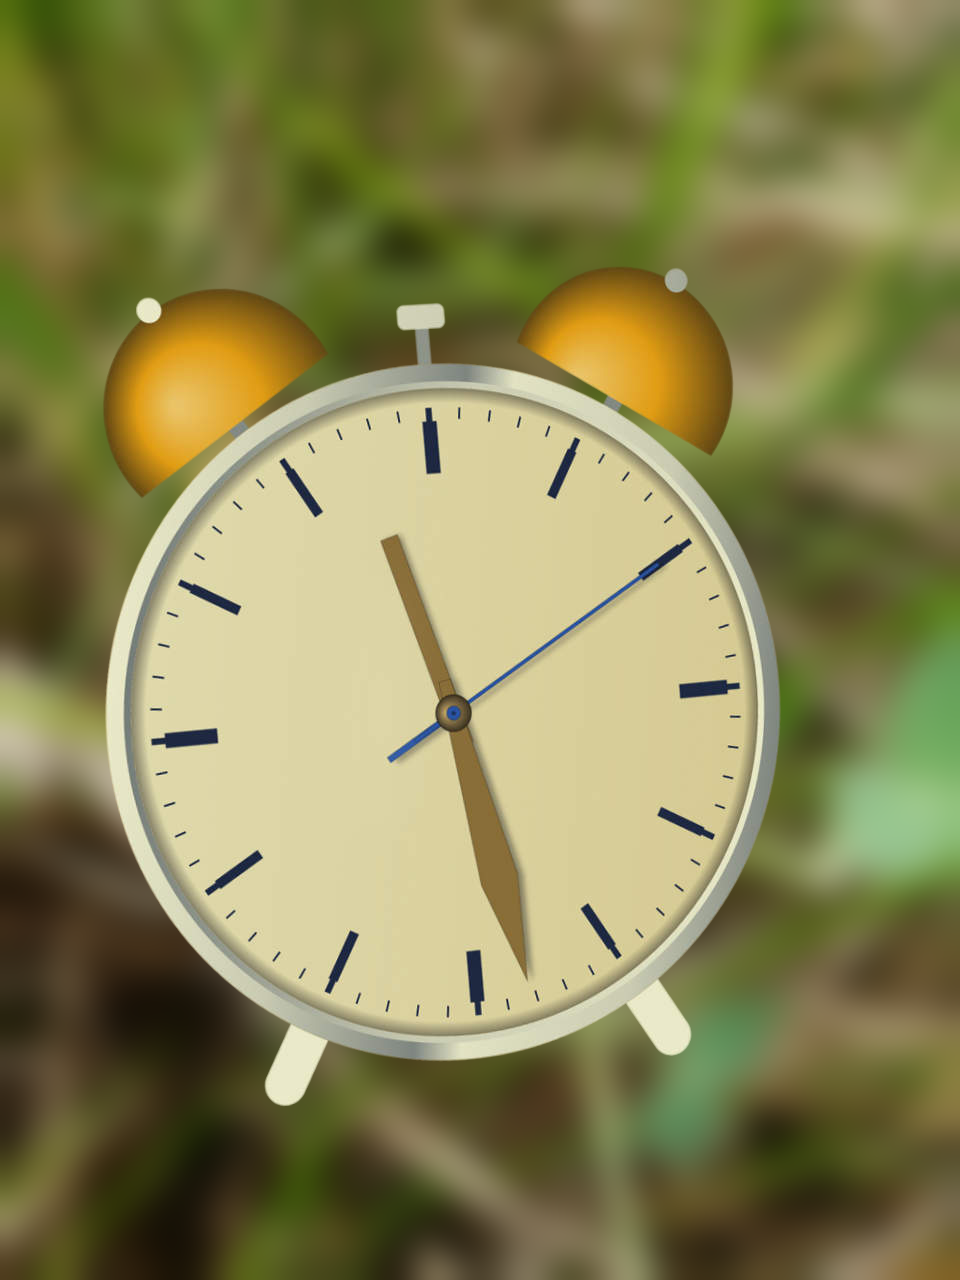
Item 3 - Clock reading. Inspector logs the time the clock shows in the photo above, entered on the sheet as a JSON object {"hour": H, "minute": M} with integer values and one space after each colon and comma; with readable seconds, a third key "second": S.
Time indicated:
{"hour": 11, "minute": 28, "second": 10}
